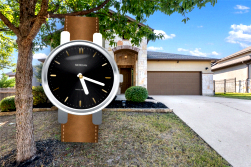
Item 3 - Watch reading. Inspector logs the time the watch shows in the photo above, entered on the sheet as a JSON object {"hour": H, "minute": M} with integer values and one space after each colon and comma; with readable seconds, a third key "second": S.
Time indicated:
{"hour": 5, "minute": 18}
